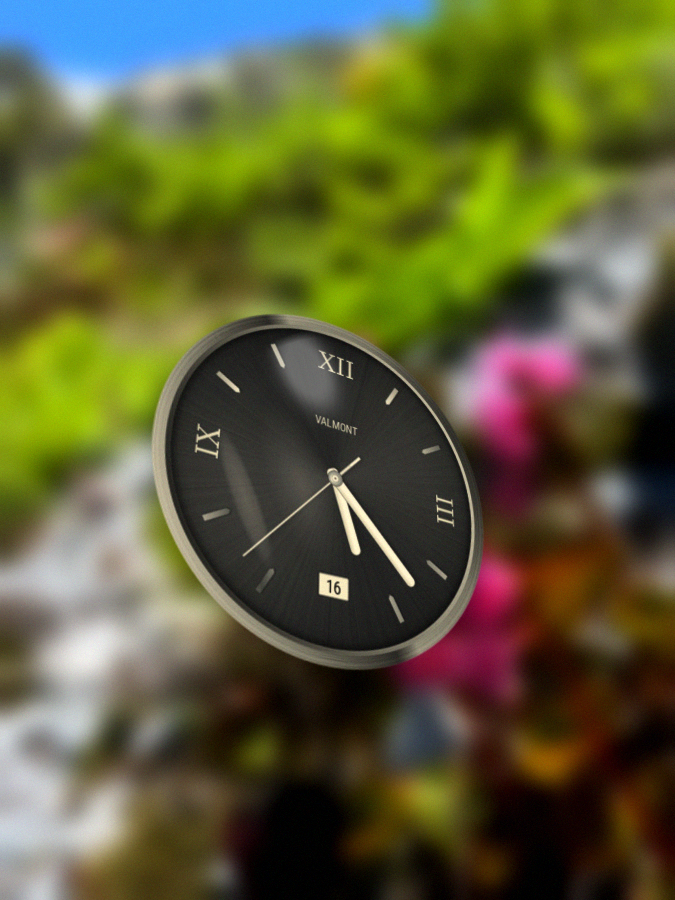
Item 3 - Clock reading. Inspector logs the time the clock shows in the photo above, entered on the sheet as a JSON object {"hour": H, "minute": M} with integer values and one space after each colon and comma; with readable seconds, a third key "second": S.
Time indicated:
{"hour": 5, "minute": 22, "second": 37}
